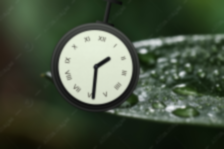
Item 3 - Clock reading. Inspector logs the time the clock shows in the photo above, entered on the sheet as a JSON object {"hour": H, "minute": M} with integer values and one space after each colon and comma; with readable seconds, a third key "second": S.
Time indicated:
{"hour": 1, "minute": 29}
